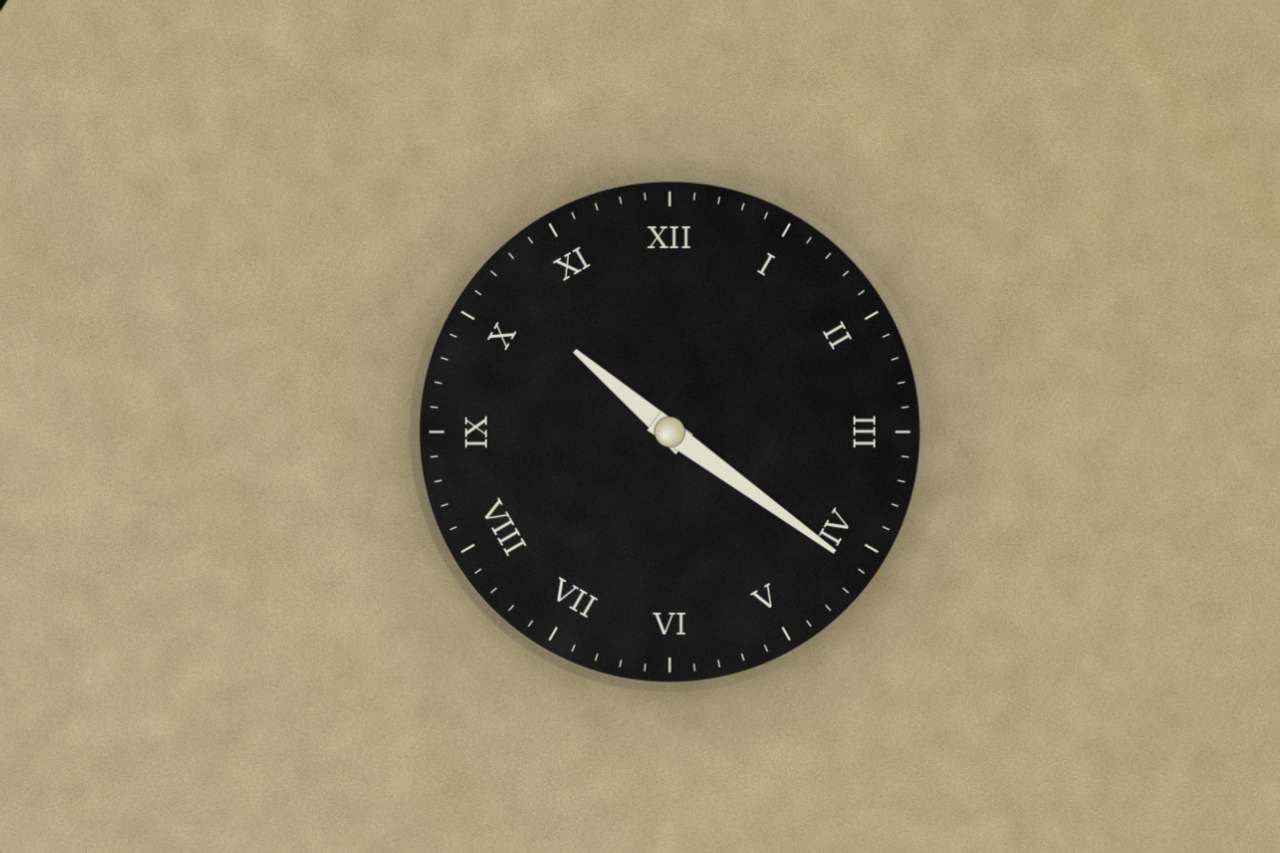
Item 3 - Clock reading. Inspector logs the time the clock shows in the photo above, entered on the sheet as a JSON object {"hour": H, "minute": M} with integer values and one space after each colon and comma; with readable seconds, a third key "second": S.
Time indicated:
{"hour": 10, "minute": 21}
